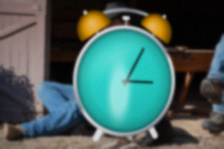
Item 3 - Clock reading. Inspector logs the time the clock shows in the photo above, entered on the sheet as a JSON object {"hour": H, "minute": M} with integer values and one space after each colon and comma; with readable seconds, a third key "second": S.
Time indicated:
{"hour": 3, "minute": 5}
